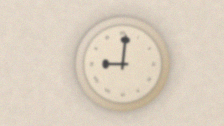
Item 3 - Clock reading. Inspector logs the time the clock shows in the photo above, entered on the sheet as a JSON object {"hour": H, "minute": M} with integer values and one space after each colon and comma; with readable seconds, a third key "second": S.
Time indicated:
{"hour": 9, "minute": 1}
